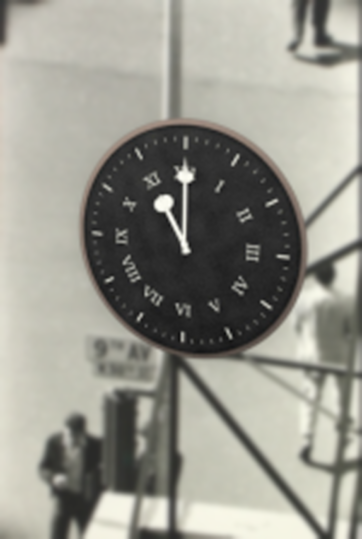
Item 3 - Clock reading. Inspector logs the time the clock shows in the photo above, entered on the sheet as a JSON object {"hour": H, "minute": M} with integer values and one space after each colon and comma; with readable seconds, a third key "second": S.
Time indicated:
{"hour": 11, "minute": 0}
